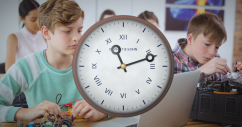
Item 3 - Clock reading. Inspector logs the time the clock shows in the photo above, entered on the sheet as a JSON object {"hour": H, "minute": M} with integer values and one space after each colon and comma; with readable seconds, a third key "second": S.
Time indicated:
{"hour": 11, "minute": 12}
